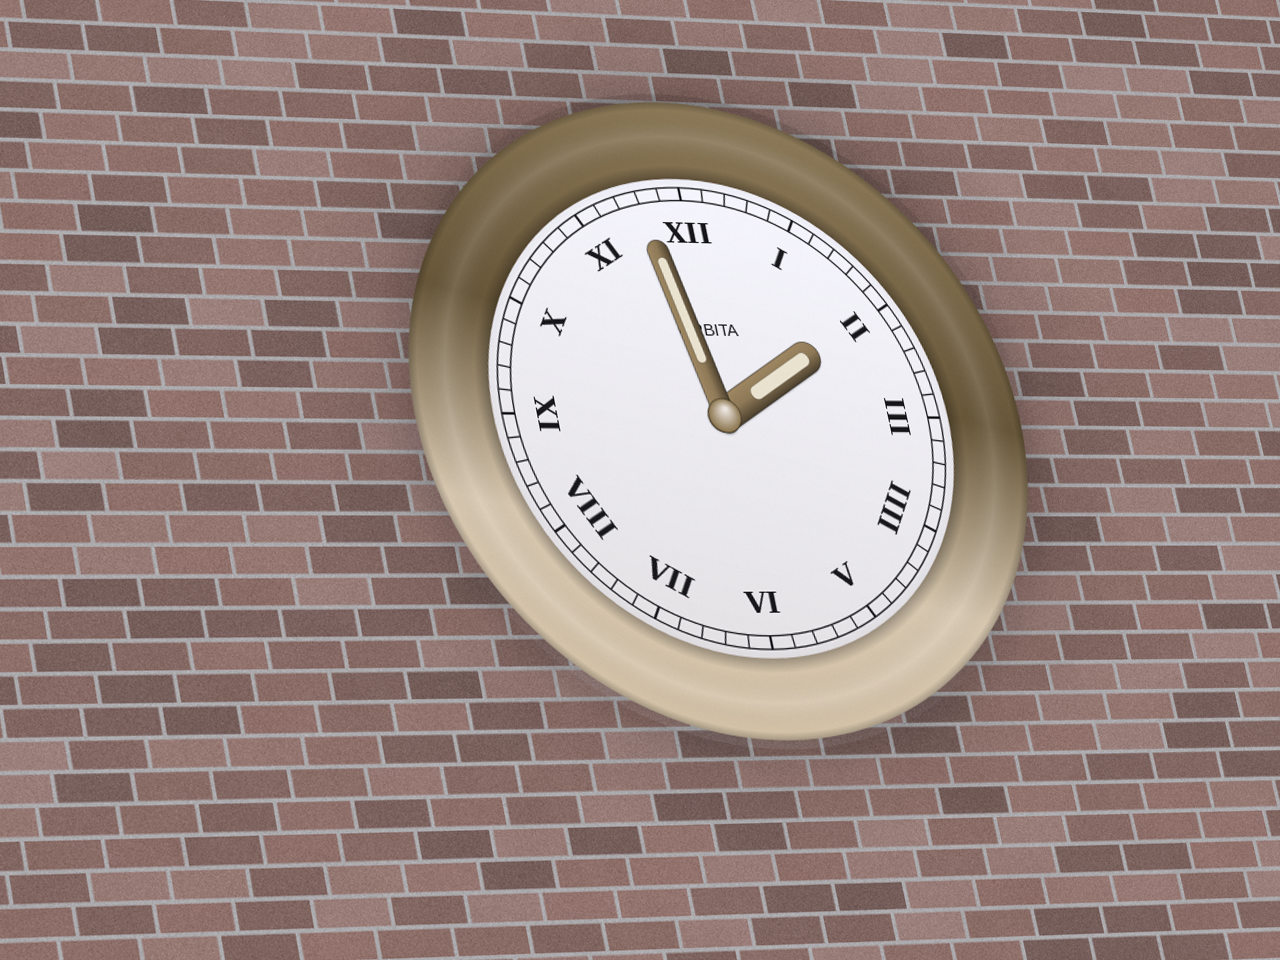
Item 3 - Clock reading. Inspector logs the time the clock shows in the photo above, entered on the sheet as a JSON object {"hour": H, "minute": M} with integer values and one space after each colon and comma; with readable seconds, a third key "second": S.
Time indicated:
{"hour": 1, "minute": 58}
